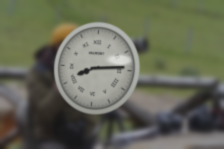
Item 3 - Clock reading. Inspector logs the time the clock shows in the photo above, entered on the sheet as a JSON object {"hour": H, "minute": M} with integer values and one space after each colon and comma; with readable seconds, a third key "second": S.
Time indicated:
{"hour": 8, "minute": 14}
